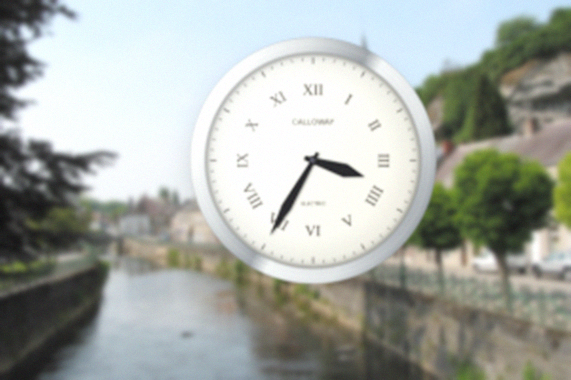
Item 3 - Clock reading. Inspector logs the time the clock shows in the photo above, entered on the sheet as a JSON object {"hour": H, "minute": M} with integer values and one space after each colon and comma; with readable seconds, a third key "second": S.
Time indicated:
{"hour": 3, "minute": 35}
